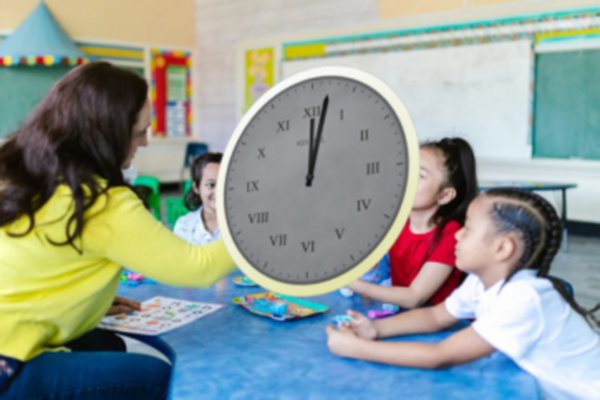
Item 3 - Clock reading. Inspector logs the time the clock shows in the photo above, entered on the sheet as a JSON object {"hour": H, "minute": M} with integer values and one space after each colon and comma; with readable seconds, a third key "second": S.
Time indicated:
{"hour": 12, "minute": 2}
